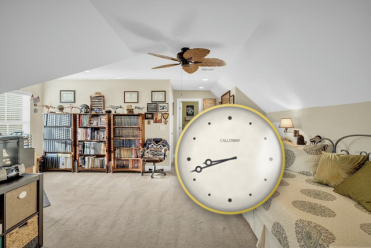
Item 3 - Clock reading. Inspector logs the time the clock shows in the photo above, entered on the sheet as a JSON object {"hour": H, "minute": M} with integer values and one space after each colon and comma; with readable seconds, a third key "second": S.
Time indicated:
{"hour": 8, "minute": 42}
